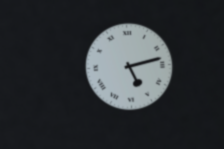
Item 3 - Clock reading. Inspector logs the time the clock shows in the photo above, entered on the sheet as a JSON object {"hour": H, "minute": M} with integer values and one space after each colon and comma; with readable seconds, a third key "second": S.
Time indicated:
{"hour": 5, "minute": 13}
